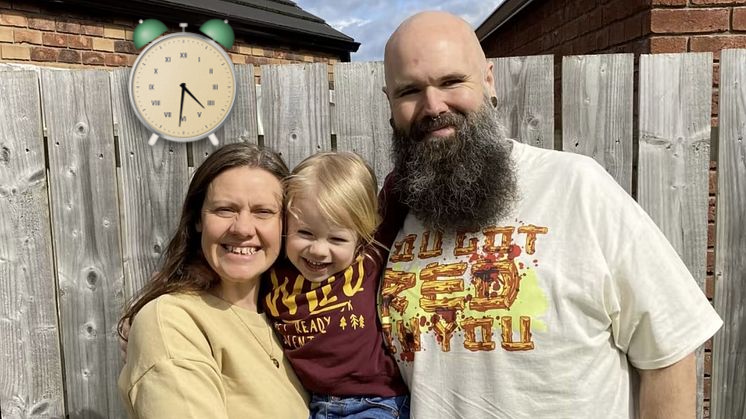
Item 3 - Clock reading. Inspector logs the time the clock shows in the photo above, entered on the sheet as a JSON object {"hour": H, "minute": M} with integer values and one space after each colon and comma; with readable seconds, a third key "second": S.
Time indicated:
{"hour": 4, "minute": 31}
